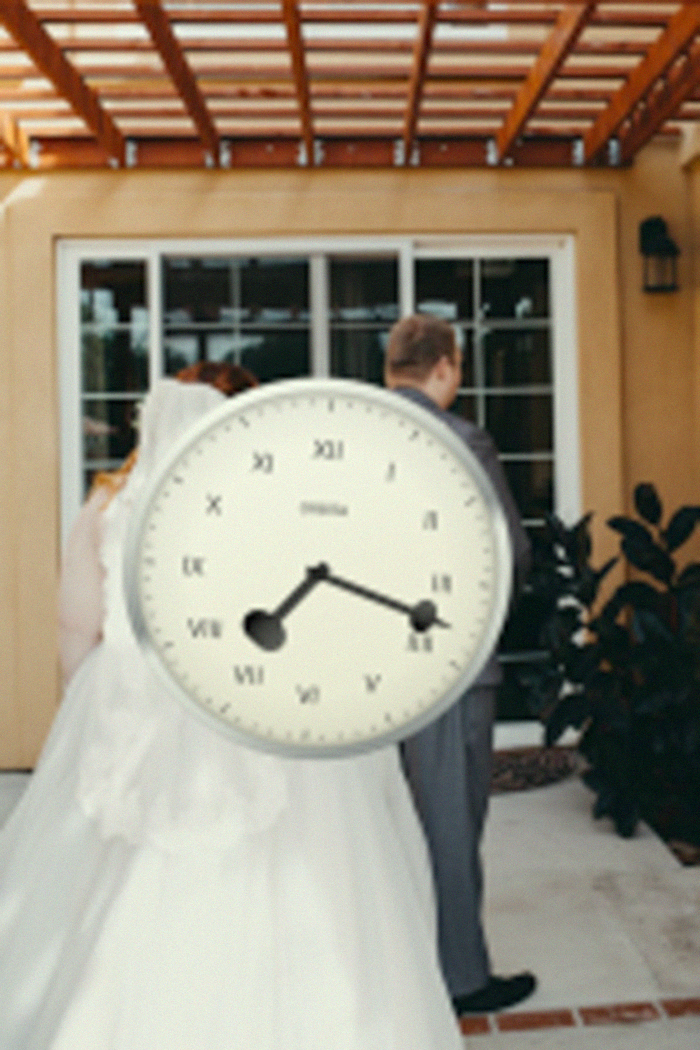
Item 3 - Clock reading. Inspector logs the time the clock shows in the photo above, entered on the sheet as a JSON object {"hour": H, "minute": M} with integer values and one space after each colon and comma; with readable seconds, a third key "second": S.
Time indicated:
{"hour": 7, "minute": 18}
